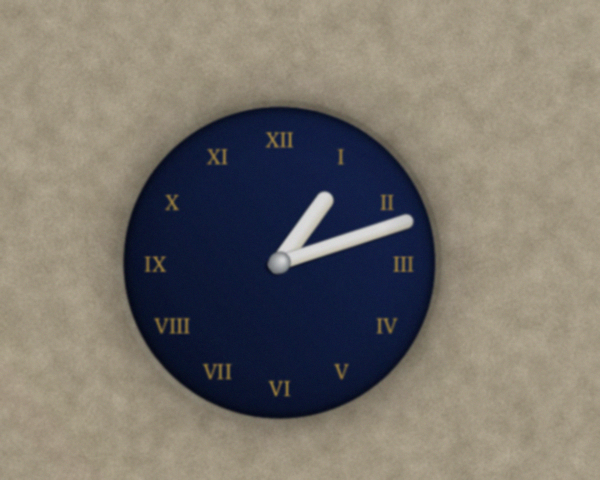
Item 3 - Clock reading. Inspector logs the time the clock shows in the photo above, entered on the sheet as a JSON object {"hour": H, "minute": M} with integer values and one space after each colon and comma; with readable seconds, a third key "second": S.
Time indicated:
{"hour": 1, "minute": 12}
